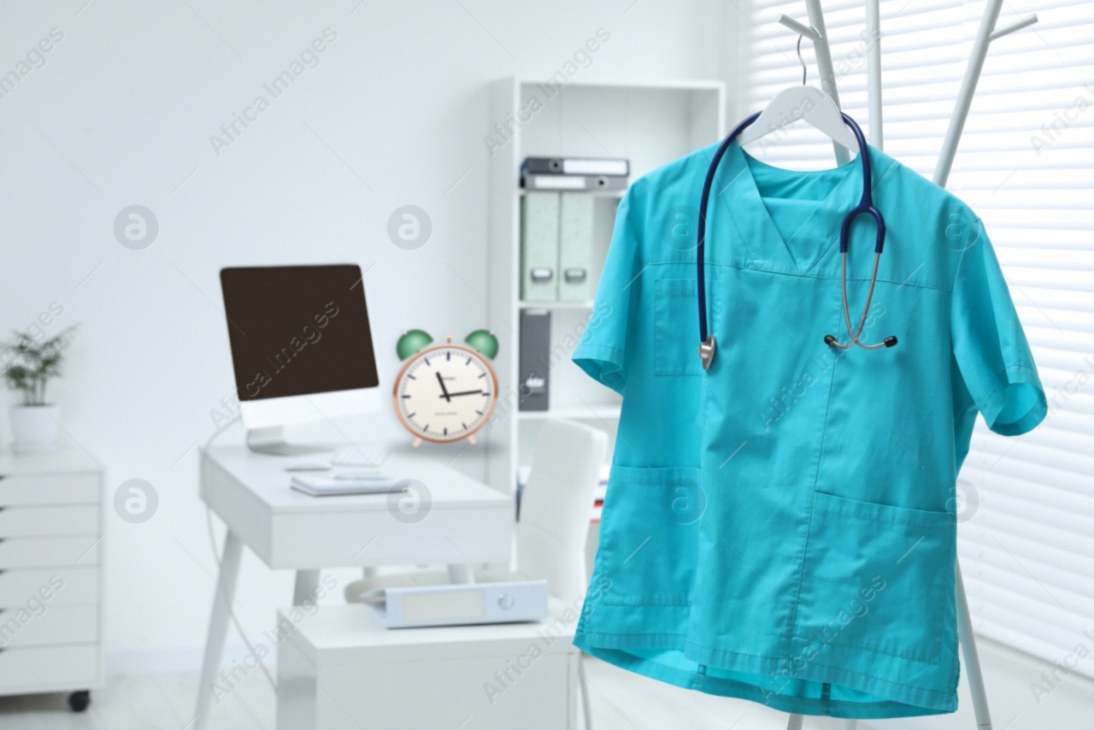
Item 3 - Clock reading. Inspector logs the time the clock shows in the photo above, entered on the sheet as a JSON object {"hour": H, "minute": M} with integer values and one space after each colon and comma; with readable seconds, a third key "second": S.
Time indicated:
{"hour": 11, "minute": 14}
